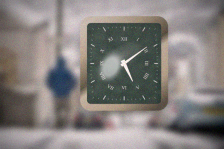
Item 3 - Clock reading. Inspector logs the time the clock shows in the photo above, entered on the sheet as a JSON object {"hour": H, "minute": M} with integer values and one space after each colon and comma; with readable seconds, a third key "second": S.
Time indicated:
{"hour": 5, "minute": 9}
